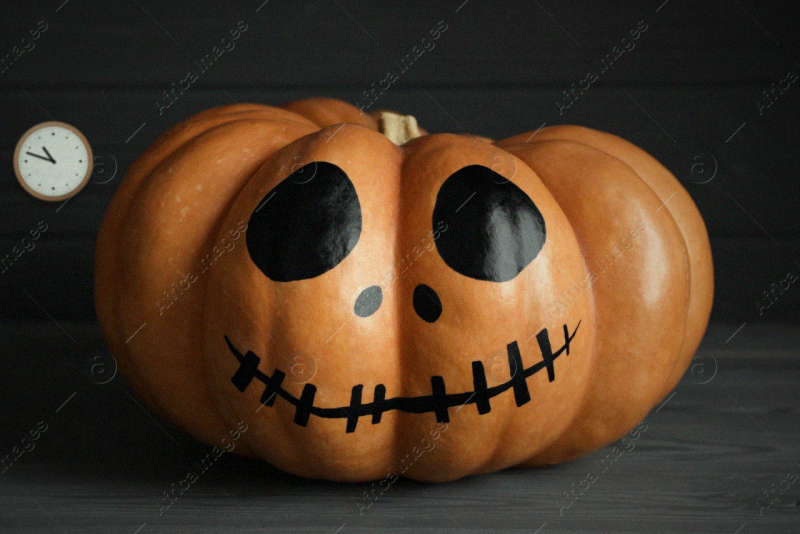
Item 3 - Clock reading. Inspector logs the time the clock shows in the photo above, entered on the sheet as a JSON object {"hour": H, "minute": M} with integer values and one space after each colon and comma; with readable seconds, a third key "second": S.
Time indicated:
{"hour": 10, "minute": 48}
